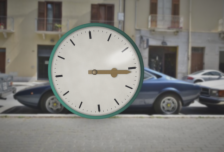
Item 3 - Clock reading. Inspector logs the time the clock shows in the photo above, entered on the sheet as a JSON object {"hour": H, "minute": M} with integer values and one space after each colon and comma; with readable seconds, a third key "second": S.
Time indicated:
{"hour": 3, "minute": 16}
